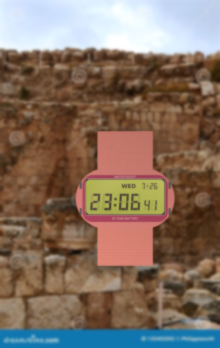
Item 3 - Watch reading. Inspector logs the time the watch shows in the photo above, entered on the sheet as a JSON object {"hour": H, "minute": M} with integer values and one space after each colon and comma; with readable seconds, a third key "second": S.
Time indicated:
{"hour": 23, "minute": 6, "second": 41}
